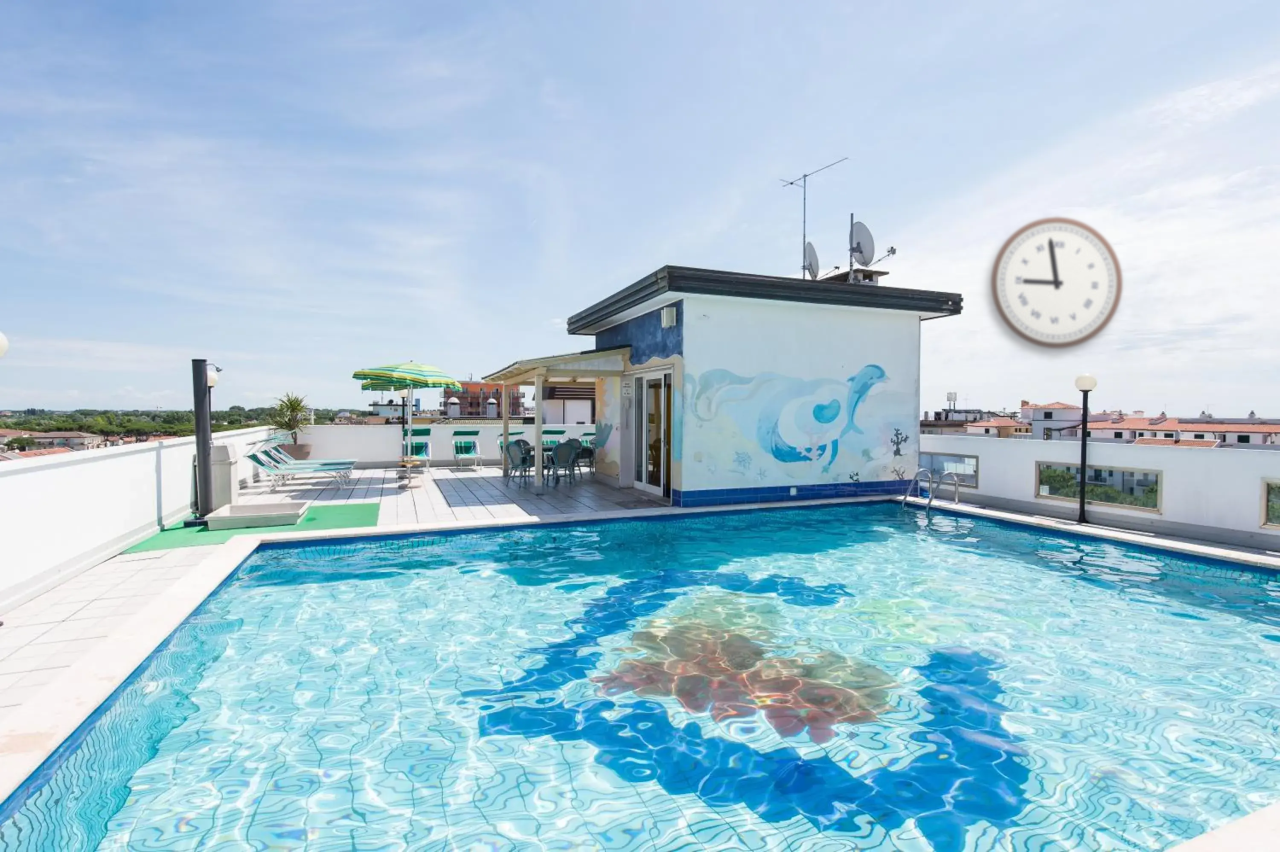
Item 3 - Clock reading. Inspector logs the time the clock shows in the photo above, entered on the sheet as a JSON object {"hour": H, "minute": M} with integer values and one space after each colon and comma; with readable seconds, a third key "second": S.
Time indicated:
{"hour": 8, "minute": 58}
